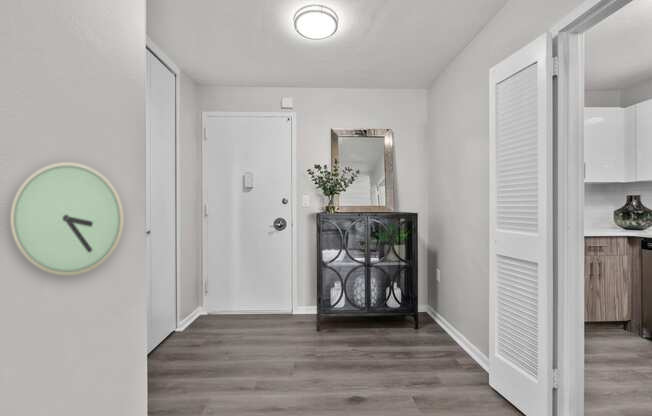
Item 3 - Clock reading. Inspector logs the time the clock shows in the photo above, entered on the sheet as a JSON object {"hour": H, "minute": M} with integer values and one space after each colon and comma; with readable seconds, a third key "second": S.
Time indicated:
{"hour": 3, "minute": 24}
